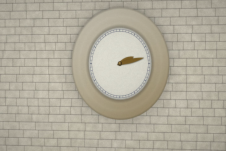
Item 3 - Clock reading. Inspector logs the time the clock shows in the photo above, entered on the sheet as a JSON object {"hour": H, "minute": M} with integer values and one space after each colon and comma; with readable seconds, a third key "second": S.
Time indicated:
{"hour": 2, "minute": 13}
